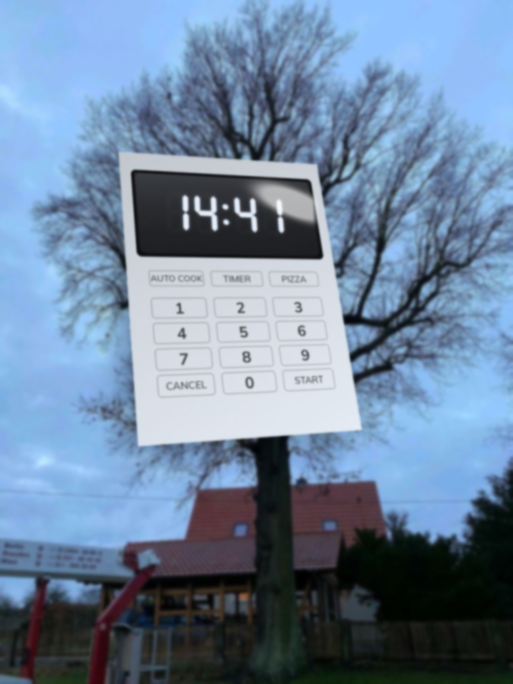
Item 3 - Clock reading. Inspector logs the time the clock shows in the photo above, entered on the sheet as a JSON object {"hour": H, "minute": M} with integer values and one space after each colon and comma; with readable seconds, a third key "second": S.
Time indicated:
{"hour": 14, "minute": 41}
